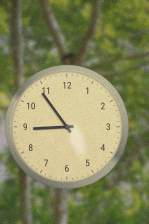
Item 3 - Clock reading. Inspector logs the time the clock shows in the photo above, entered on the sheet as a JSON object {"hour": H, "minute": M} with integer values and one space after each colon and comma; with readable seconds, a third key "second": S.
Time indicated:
{"hour": 8, "minute": 54}
